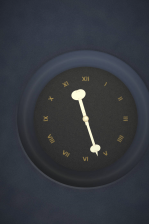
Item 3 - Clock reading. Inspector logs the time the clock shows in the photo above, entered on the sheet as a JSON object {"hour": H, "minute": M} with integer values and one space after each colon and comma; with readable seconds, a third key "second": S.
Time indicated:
{"hour": 11, "minute": 27}
